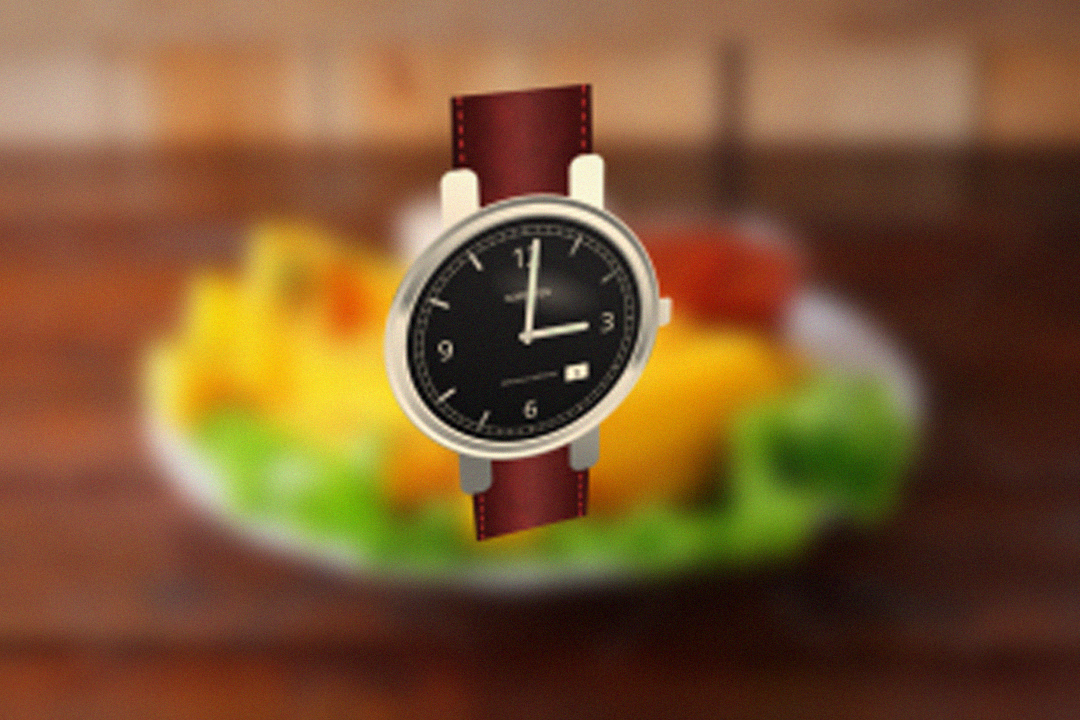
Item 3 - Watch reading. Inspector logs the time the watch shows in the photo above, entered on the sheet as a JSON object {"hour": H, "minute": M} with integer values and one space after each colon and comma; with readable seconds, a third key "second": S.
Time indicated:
{"hour": 3, "minute": 1}
